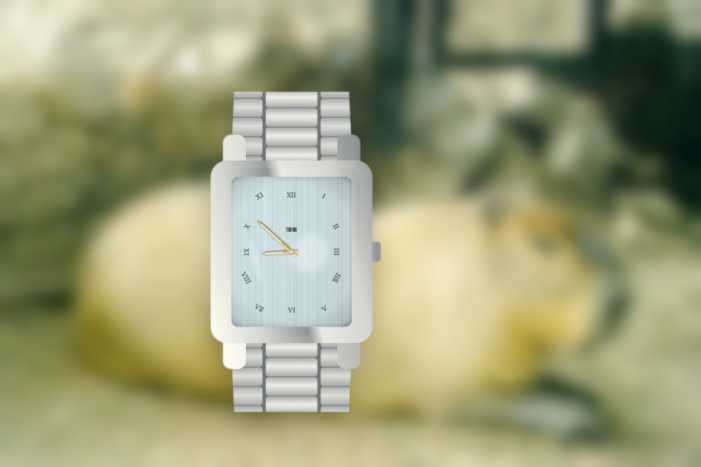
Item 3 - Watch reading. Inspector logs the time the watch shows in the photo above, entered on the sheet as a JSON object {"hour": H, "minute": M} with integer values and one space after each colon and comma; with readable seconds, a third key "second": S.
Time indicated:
{"hour": 8, "minute": 52}
